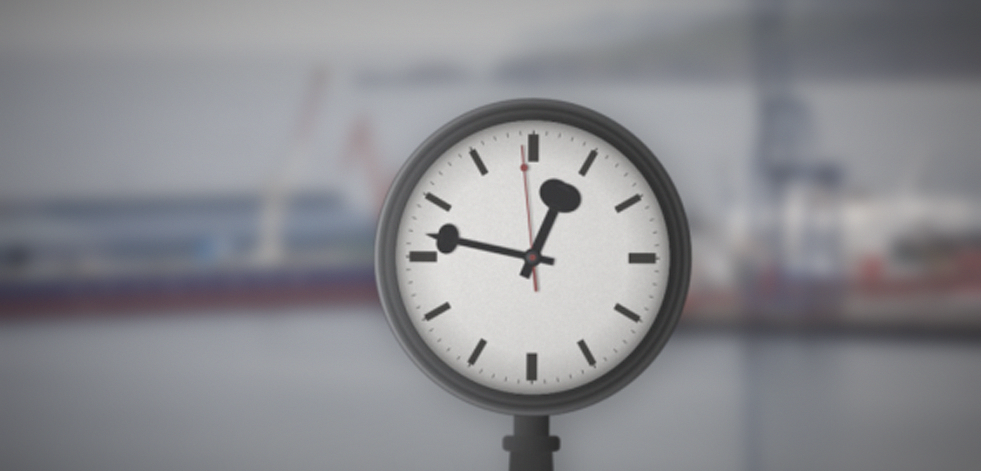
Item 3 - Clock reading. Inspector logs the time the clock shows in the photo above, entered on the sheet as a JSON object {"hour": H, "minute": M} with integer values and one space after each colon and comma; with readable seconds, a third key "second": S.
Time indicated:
{"hour": 12, "minute": 46, "second": 59}
